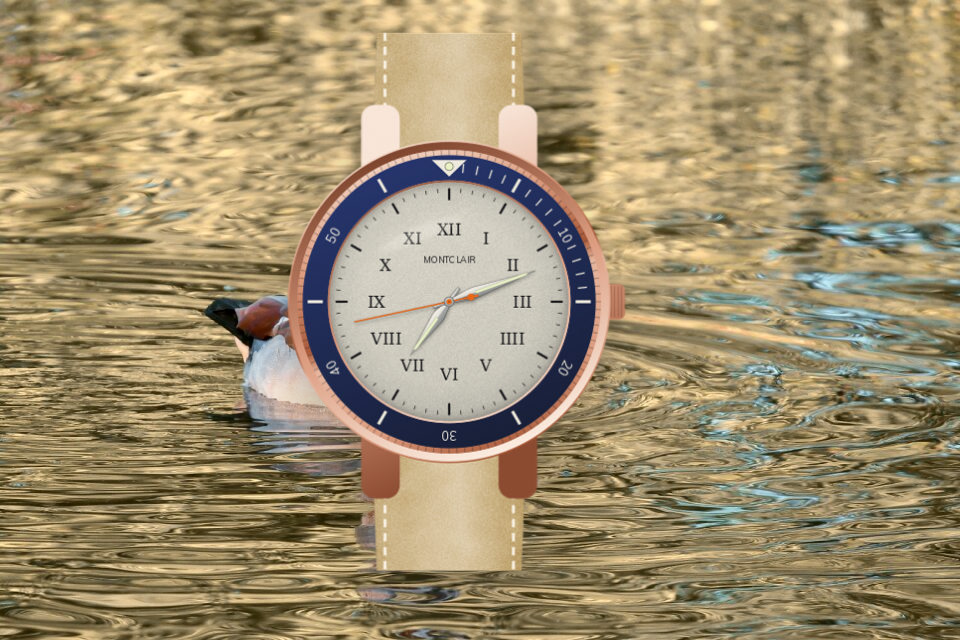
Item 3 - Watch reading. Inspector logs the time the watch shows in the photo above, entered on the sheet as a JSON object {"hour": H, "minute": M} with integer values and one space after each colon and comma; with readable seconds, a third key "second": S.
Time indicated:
{"hour": 7, "minute": 11, "second": 43}
